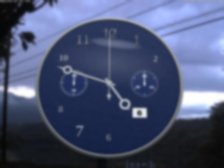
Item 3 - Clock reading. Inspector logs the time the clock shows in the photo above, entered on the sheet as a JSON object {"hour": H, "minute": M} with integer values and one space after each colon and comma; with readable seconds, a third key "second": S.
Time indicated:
{"hour": 4, "minute": 48}
